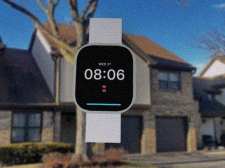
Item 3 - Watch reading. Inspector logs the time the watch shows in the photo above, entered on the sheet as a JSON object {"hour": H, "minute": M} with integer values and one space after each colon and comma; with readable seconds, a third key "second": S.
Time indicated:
{"hour": 8, "minute": 6}
